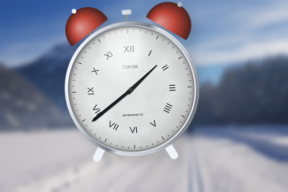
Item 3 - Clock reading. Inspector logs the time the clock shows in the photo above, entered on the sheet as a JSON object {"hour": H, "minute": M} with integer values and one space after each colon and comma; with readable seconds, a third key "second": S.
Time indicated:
{"hour": 1, "minute": 39}
